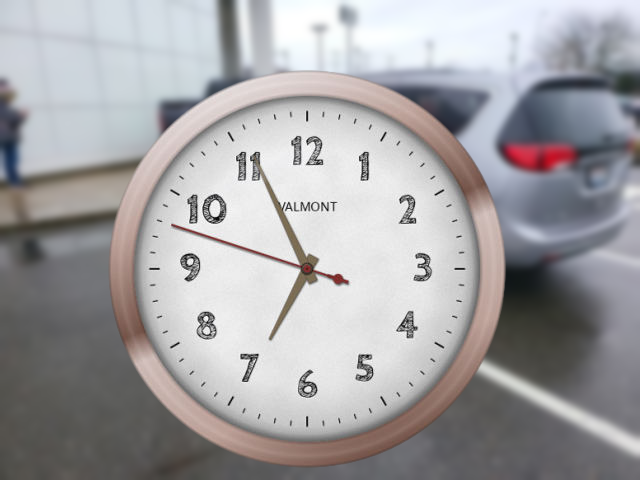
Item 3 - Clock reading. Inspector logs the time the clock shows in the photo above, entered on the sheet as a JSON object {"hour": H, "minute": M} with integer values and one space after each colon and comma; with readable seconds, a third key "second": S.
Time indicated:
{"hour": 6, "minute": 55, "second": 48}
